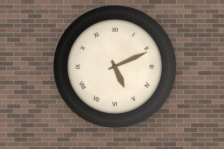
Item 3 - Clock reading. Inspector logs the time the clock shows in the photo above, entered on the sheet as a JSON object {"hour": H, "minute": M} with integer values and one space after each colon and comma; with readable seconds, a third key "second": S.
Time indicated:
{"hour": 5, "minute": 11}
